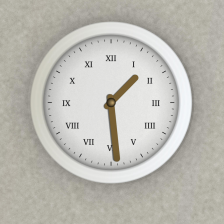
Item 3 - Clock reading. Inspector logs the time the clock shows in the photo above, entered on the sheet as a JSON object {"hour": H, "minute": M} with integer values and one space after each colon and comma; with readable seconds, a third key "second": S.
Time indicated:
{"hour": 1, "minute": 29}
